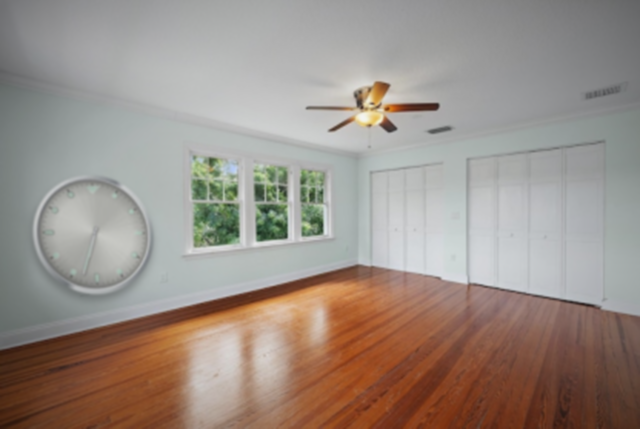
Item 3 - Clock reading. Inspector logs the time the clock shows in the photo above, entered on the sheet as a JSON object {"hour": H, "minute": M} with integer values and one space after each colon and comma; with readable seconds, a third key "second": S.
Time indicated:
{"hour": 6, "minute": 33}
